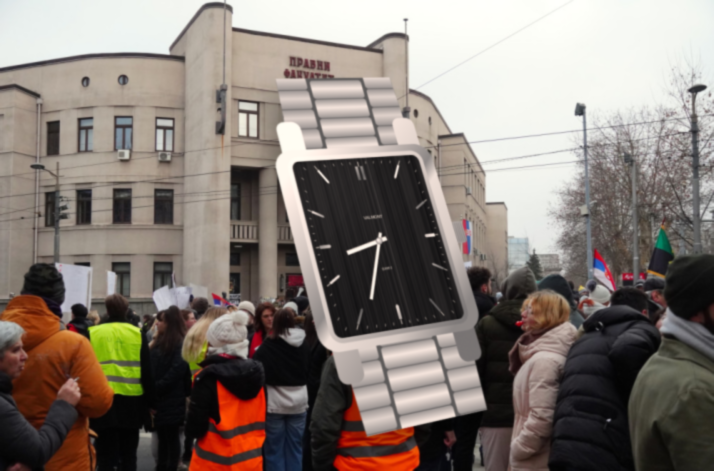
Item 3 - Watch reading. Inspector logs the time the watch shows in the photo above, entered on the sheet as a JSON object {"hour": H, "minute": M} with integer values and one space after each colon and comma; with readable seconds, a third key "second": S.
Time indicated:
{"hour": 8, "minute": 34}
